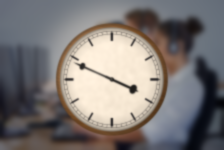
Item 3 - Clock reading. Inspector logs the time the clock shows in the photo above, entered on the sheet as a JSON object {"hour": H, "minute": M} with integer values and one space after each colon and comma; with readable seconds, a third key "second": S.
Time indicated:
{"hour": 3, "minute": 49}
